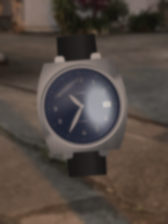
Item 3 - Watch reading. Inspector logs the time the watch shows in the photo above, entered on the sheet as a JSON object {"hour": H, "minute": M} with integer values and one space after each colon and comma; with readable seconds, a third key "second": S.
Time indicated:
{"hour": 10, "minute": 35}
